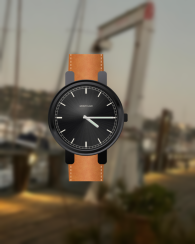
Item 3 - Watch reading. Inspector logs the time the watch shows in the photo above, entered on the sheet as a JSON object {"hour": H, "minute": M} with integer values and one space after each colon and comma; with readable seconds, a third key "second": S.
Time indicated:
{"hour": 4, "minute": 15}
